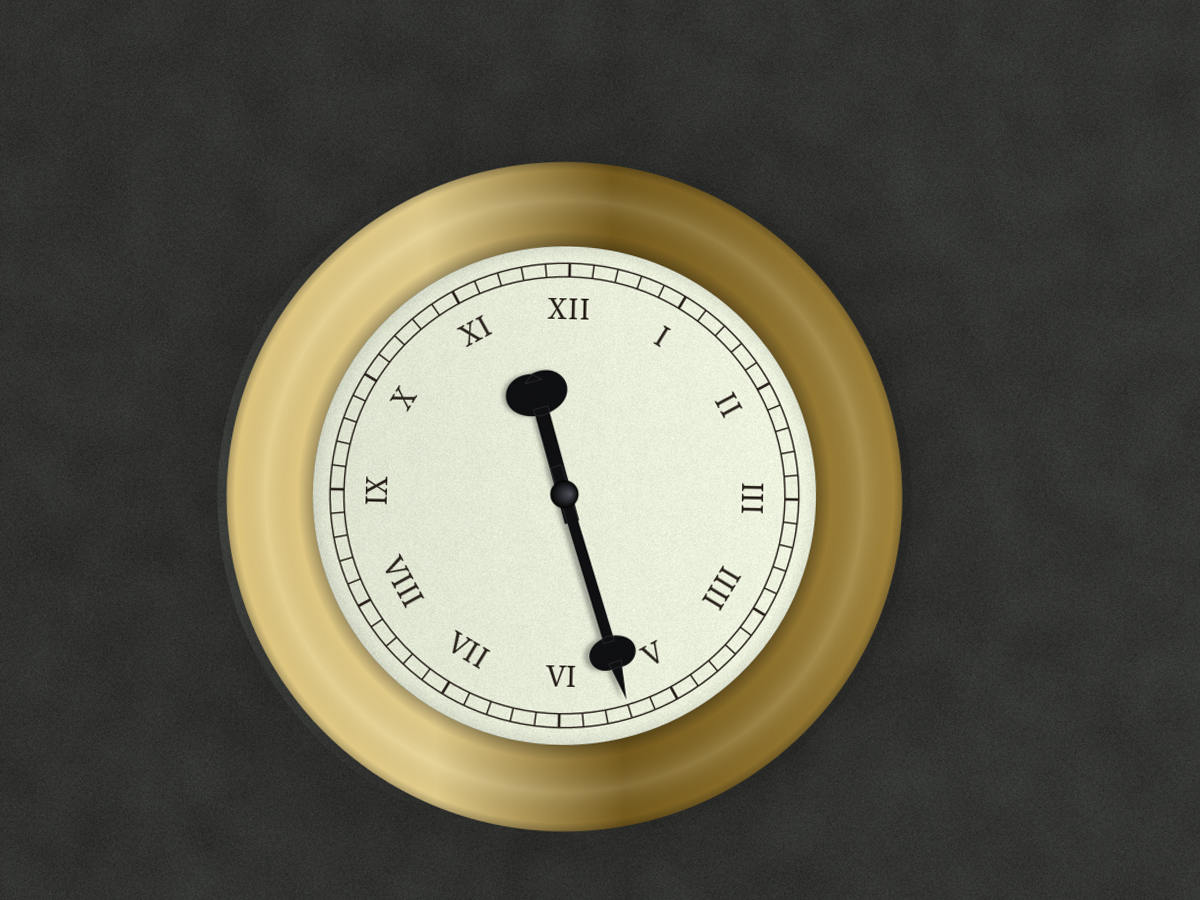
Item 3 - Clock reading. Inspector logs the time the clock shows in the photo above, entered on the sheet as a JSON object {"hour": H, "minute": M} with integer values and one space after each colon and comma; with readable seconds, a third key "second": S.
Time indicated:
{"hour": 11, "minute": 27}
